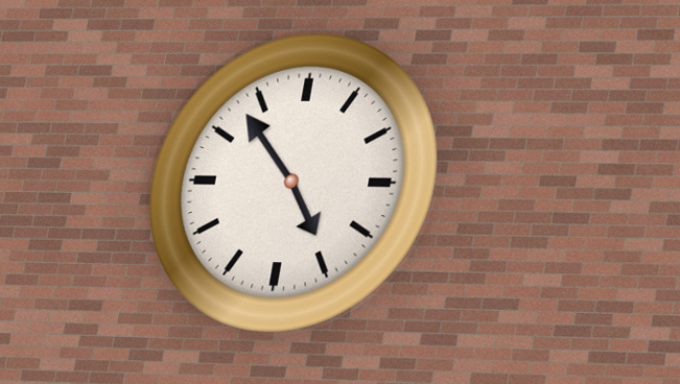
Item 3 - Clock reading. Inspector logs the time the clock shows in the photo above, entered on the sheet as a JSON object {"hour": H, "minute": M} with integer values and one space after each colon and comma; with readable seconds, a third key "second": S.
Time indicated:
{"hour": 4, "minute": 53}
